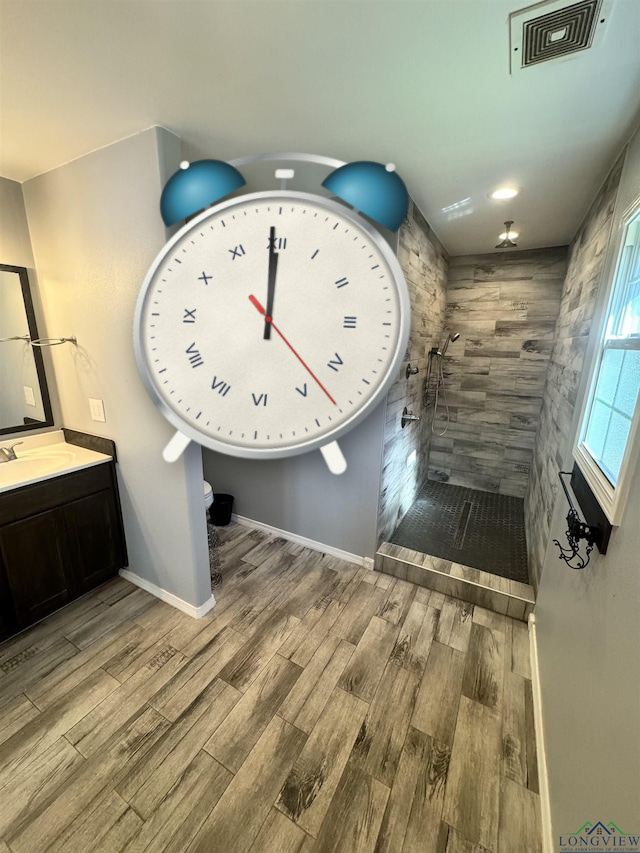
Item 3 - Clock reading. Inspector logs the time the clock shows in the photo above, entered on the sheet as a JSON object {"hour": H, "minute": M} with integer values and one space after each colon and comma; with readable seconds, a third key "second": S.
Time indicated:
{"hour": 11, "minute": 59, "second": 23}
